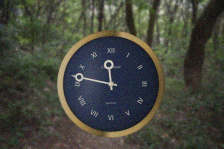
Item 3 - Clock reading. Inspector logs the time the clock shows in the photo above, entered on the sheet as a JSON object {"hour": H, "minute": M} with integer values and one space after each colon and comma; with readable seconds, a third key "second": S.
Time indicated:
{"hour": 11, "minute": 47}
